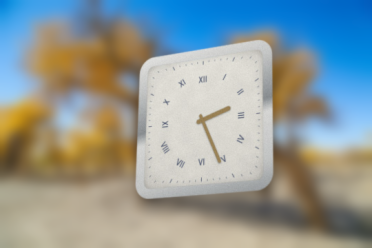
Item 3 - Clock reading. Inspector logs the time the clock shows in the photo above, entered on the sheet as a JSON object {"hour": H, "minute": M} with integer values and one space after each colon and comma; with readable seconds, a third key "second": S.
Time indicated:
{"hour": 2, "minute": 26}
